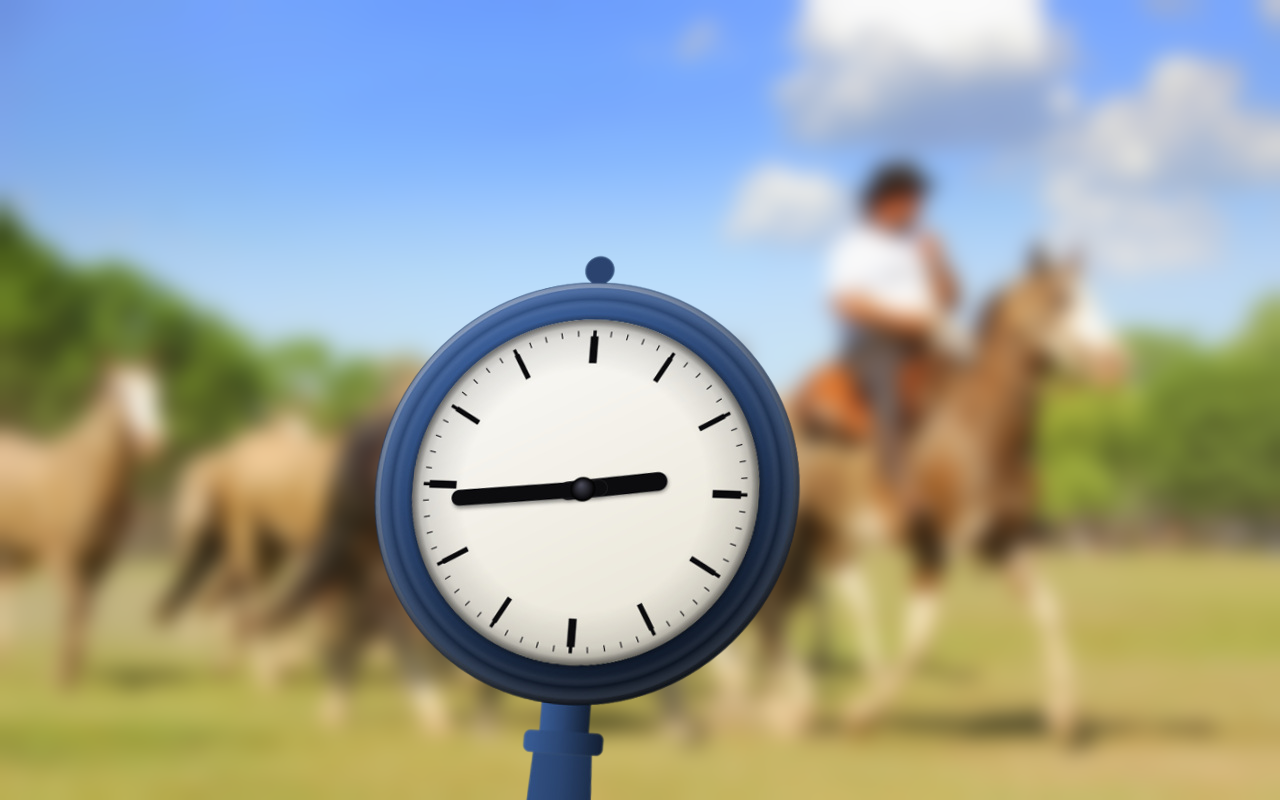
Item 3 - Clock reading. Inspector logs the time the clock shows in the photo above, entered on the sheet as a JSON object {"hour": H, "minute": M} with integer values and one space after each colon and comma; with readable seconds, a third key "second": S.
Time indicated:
{"hour": 2, "minute": 44}
